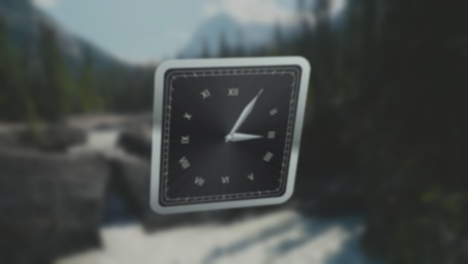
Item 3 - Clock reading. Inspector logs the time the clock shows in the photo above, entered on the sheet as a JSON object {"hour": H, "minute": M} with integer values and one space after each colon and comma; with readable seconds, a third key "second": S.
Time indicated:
{"hour": 3, "minute": 5}
